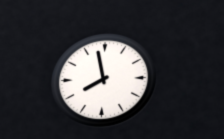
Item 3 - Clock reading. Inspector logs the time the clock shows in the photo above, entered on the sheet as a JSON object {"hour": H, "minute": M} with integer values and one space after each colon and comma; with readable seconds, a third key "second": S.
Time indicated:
{"hour": 7, "minute": 58}
